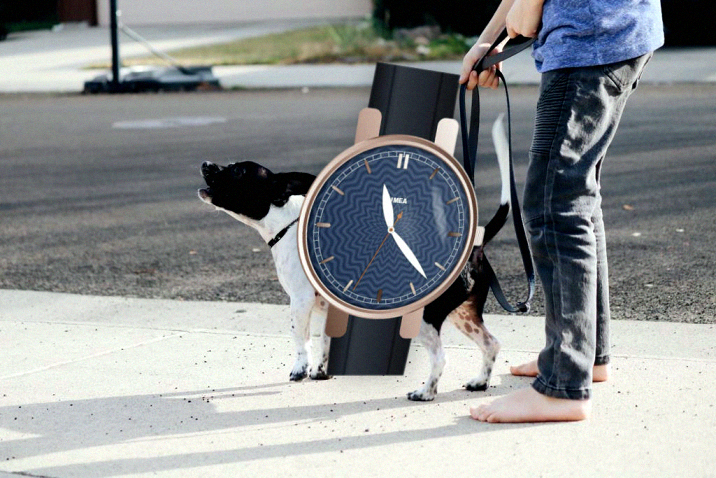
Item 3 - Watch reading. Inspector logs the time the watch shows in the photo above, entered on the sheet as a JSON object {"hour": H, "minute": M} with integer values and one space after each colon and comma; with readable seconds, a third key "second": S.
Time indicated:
{"hour": 11, "minute": 22, "second": 34}
